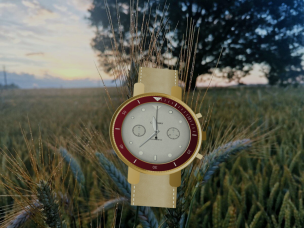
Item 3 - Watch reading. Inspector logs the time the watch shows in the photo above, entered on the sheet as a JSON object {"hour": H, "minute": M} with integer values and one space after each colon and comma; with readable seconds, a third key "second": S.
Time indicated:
{"hour": 11, "minute": 37}
